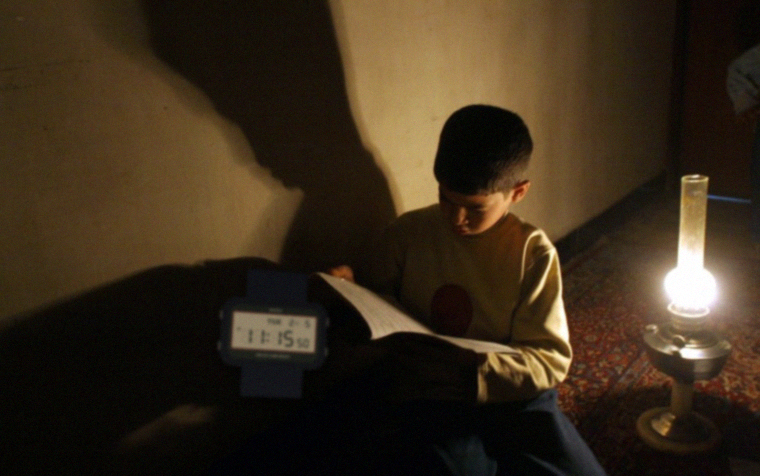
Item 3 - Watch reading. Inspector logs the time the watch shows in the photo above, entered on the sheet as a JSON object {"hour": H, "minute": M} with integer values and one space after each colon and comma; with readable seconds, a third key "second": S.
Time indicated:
{"hour": 11, "minute": 15}
